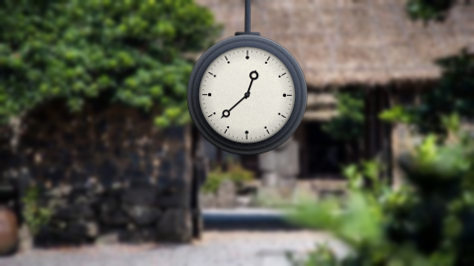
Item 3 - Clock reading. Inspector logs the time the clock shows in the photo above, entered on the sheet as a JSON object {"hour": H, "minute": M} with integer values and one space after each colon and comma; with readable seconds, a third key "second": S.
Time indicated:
{"hour": 12, "minute": 38}
